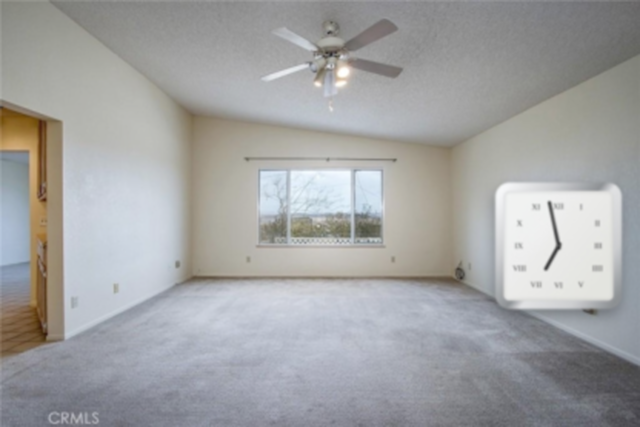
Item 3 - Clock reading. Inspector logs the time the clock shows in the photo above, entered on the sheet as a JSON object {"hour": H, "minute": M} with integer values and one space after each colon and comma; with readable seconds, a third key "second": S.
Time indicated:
{"hour": 6, "minute": 58}
